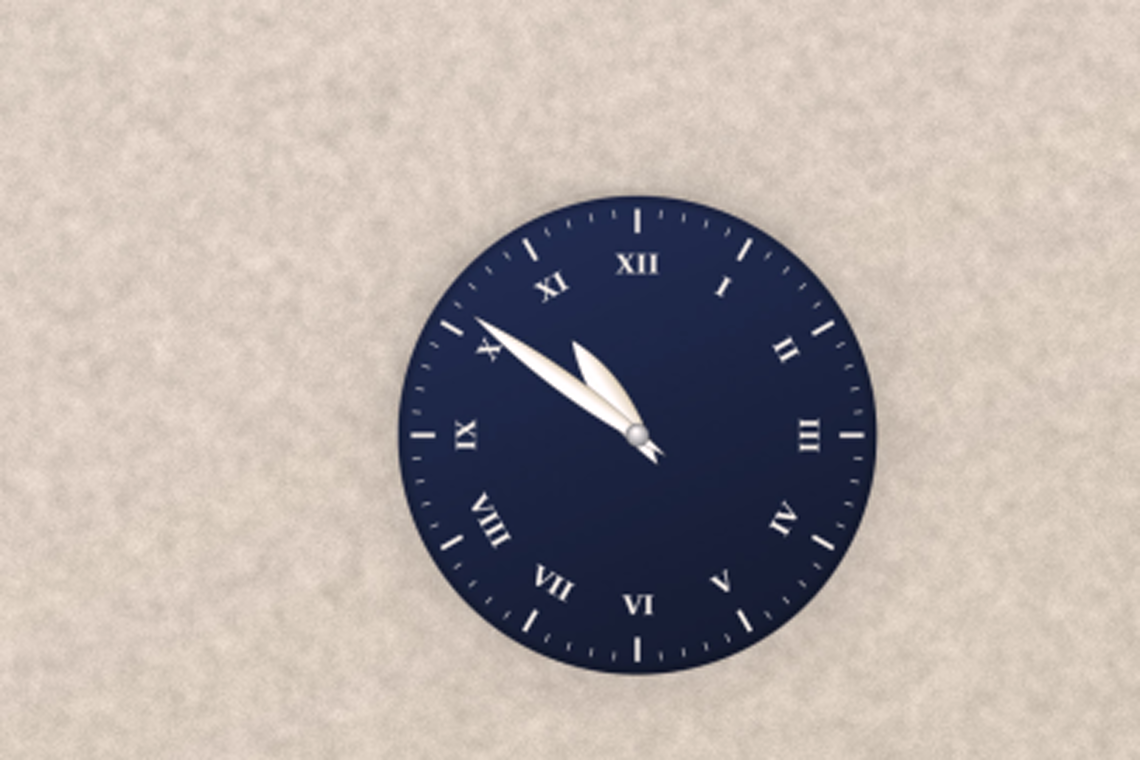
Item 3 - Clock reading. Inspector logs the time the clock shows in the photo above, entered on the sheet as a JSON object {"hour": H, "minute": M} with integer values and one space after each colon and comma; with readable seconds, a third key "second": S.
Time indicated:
{"hour": 10, "minute": 51}
